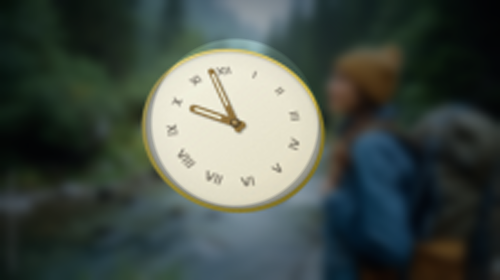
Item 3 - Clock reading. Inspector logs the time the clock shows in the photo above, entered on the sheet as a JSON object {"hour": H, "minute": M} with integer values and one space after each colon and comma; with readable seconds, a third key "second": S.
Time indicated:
{"hour": 9, "minute": 58}
